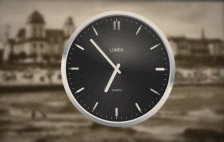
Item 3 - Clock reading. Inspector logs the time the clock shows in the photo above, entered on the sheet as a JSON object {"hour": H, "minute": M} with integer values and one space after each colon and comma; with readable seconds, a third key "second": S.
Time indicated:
{"hour": 6, "minute": 53}
